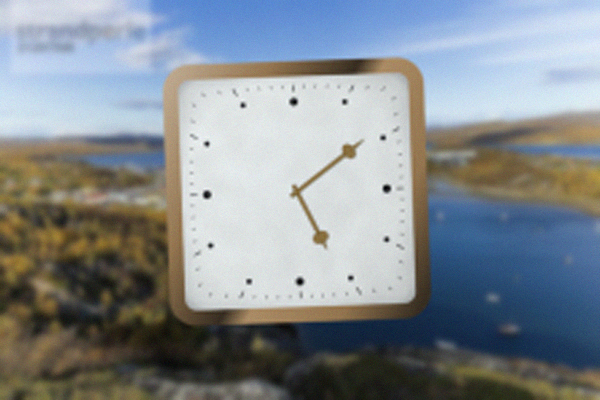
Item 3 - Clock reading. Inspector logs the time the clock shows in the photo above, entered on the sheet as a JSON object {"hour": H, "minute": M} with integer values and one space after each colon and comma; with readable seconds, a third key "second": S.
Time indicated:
{"hour": 5, "minute": 9}
